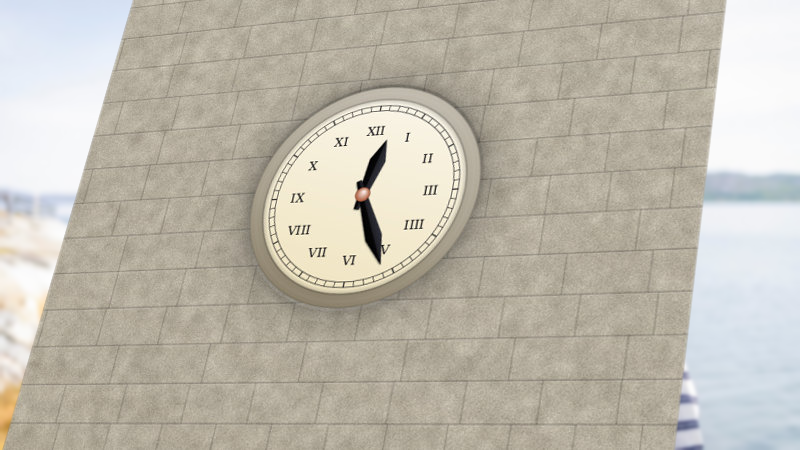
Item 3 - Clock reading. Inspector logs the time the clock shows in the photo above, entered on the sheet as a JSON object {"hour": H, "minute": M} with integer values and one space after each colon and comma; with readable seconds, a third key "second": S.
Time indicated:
{"hour": 12, "minute": 26}
